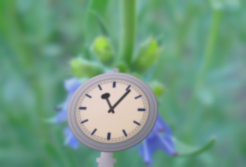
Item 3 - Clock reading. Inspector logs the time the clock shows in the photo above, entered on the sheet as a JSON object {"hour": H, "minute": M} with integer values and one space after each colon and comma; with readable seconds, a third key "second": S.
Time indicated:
{"hour": 11, "minute": 6}
